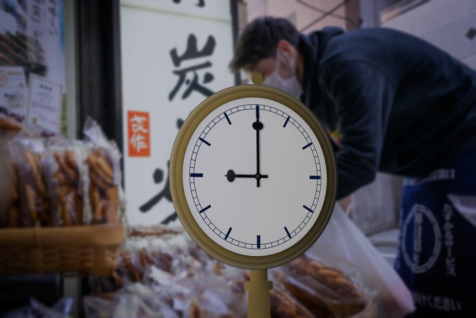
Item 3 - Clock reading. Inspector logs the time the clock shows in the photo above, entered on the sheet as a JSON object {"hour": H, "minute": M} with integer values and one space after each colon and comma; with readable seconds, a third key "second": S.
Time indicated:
{"hour": 9, "minute": 0}
